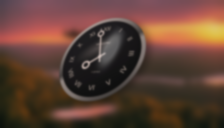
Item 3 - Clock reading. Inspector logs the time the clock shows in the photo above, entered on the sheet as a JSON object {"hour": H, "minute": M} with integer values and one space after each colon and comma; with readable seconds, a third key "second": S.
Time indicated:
{"hour": 7, "minute": 58}
